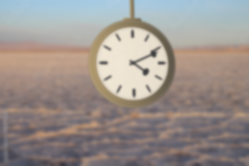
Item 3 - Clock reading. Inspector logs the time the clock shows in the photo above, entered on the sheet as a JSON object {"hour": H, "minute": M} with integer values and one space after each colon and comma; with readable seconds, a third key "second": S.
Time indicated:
{"hour": 4, "minute": 11}
